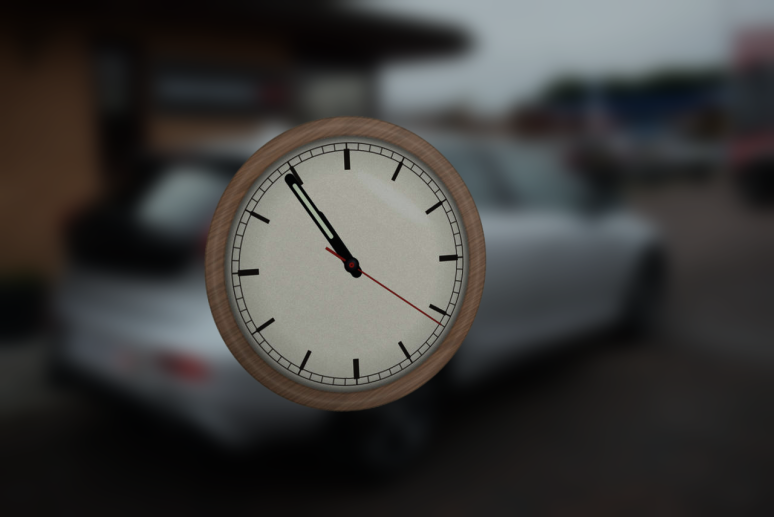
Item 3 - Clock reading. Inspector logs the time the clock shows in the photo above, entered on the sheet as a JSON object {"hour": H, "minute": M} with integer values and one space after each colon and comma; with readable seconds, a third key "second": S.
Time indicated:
{"hour": 10, "minute": 54, "second": 21}
